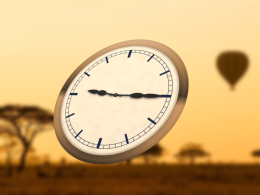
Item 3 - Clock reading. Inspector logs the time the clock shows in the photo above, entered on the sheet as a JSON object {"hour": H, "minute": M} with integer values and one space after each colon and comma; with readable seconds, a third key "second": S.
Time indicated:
{"hour": 9, "minute": 15}
